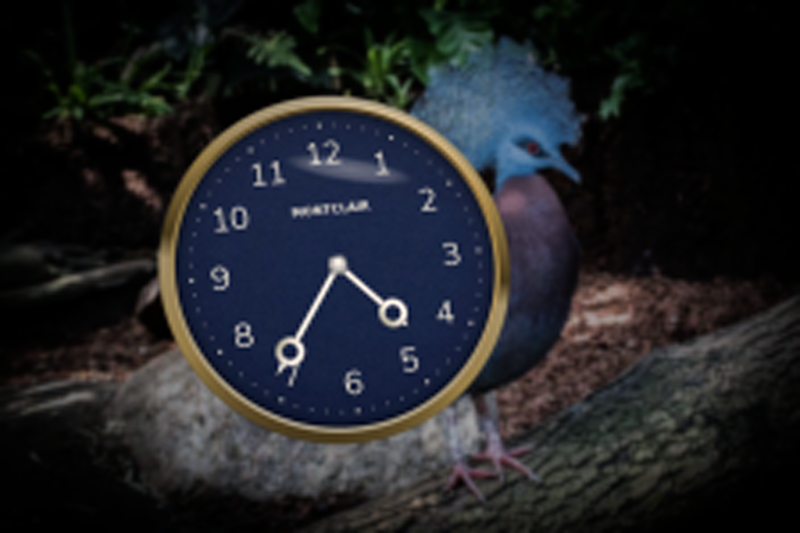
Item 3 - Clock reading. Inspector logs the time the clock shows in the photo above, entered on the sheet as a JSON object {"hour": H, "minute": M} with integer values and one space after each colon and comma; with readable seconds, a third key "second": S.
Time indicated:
{"hour": 4, "minute": 36}
